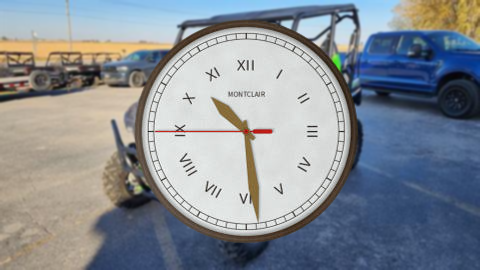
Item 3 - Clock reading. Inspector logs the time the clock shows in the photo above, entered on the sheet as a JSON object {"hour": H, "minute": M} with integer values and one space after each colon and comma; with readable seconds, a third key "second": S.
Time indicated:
{"hour": 10, "minute": 28, "second": 45}
